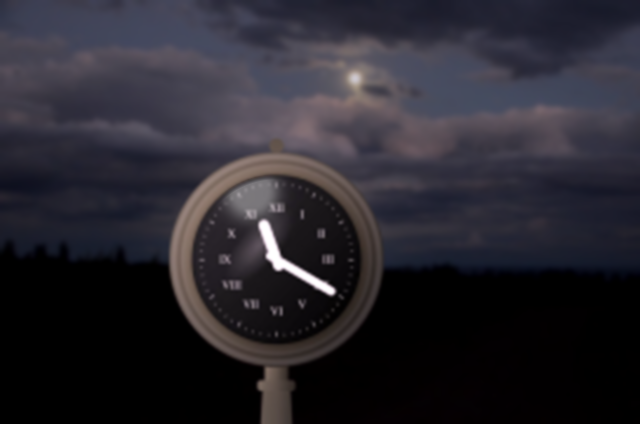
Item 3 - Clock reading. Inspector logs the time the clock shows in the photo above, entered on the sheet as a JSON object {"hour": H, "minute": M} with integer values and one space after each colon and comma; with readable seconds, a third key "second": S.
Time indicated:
{"hour": 11, "minute": 20}
